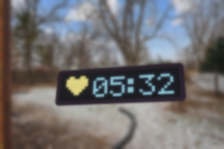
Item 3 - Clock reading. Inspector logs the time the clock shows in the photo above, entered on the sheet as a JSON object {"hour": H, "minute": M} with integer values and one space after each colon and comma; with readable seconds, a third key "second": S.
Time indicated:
{"hour": 5, "minute": 32}
